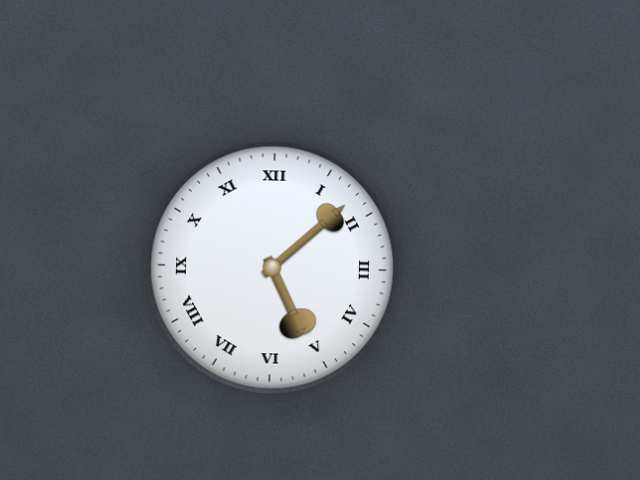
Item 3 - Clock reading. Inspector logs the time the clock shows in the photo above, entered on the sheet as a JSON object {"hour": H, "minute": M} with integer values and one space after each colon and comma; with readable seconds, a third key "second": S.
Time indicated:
{"hour": 5, "minute": 8}
